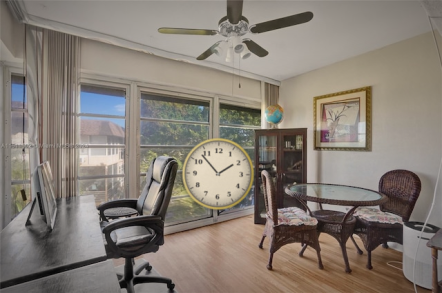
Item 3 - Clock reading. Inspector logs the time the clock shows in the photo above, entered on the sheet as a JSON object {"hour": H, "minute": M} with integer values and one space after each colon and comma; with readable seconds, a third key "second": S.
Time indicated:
{"hour": 1, "minute": 53}
